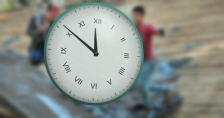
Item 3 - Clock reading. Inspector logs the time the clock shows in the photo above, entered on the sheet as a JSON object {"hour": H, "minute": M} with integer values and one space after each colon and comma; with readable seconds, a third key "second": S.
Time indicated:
{"hour": 11, "minute": 51}
